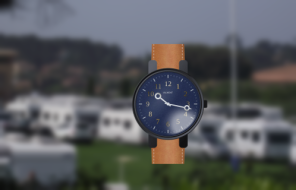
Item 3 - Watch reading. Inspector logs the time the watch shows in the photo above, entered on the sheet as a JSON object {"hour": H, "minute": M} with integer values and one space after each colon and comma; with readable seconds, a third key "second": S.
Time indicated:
{"hour": 10, "minute": 17}
